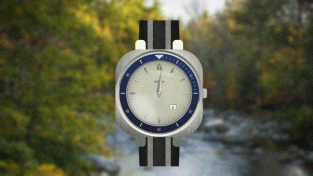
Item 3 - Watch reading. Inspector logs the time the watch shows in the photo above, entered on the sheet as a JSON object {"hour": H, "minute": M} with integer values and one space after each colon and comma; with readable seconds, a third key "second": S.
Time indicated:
{"hour": 12, "minute": 1}
